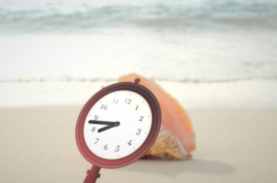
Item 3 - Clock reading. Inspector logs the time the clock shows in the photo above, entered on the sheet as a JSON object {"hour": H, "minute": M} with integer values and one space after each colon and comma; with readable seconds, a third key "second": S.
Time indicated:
{"hour": 7, "minute": 43}
